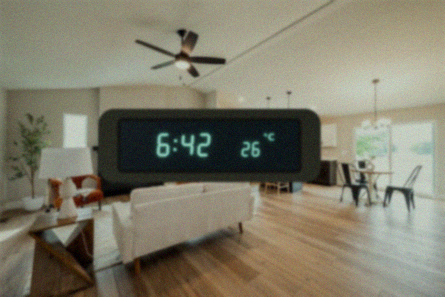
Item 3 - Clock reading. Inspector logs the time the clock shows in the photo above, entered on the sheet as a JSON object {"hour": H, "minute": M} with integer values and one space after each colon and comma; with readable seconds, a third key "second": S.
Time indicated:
{"hour": 6, "minute": 42}
